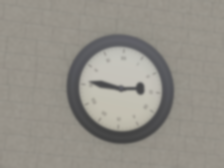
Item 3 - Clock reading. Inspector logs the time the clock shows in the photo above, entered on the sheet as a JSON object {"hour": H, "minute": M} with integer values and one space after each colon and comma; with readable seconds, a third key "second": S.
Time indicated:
{"hour": 2, "minute": 46}
